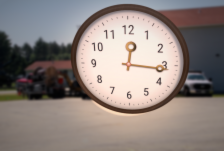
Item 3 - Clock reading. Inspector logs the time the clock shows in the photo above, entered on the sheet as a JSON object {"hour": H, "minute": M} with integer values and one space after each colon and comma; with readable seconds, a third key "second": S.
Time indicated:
{"hour": 12, "minute": 16}
